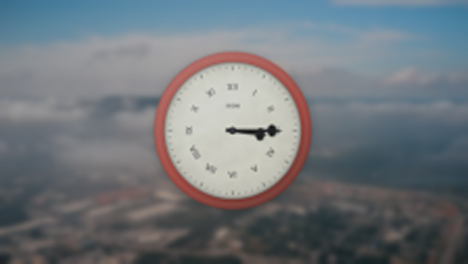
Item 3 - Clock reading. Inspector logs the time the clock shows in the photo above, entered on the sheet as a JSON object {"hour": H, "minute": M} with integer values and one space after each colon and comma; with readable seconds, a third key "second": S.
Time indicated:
{"hour": 3, "minute": 15}
